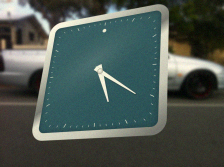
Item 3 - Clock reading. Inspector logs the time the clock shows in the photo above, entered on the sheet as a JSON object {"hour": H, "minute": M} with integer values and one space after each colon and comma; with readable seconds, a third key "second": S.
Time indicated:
{"hour": 5, "minute": 21}
